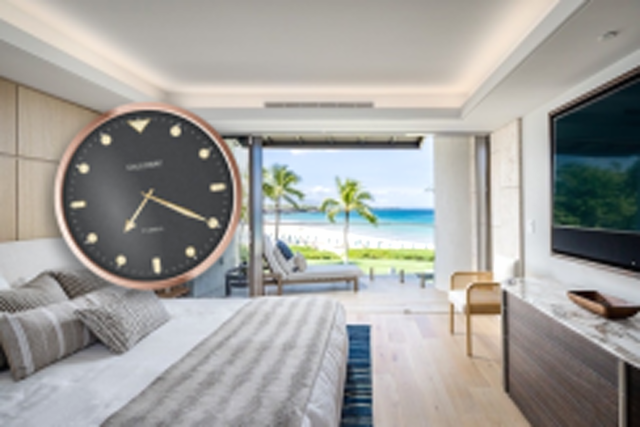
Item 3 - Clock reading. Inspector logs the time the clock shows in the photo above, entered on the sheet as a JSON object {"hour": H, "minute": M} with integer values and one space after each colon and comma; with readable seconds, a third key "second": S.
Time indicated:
{"hour": 7, "minute": 20}
